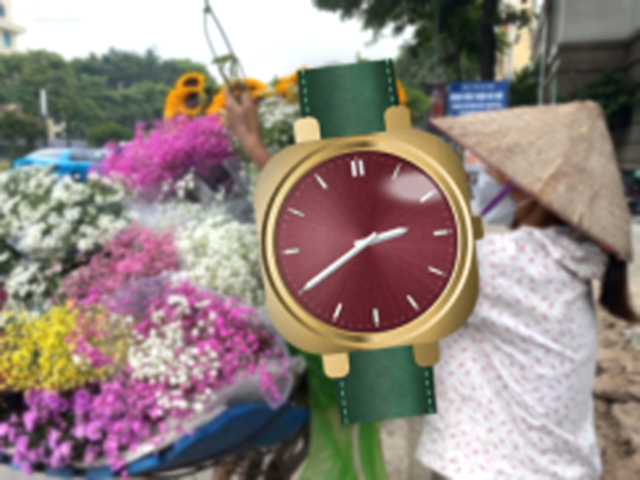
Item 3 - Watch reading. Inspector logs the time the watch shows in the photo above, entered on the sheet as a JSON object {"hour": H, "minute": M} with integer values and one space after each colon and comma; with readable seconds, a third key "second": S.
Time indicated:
{"hour": 2, "minute": 40}
